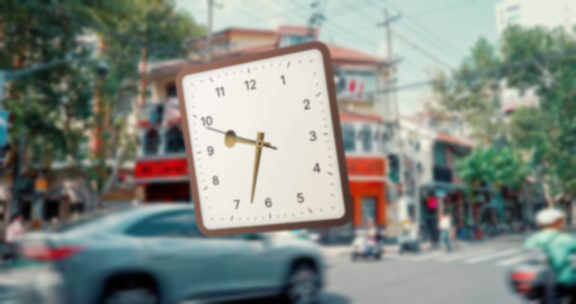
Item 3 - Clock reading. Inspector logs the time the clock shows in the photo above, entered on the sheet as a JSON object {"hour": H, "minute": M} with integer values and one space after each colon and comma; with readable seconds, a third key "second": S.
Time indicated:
{"hour": 9, "minute": 32, "second": 49}
